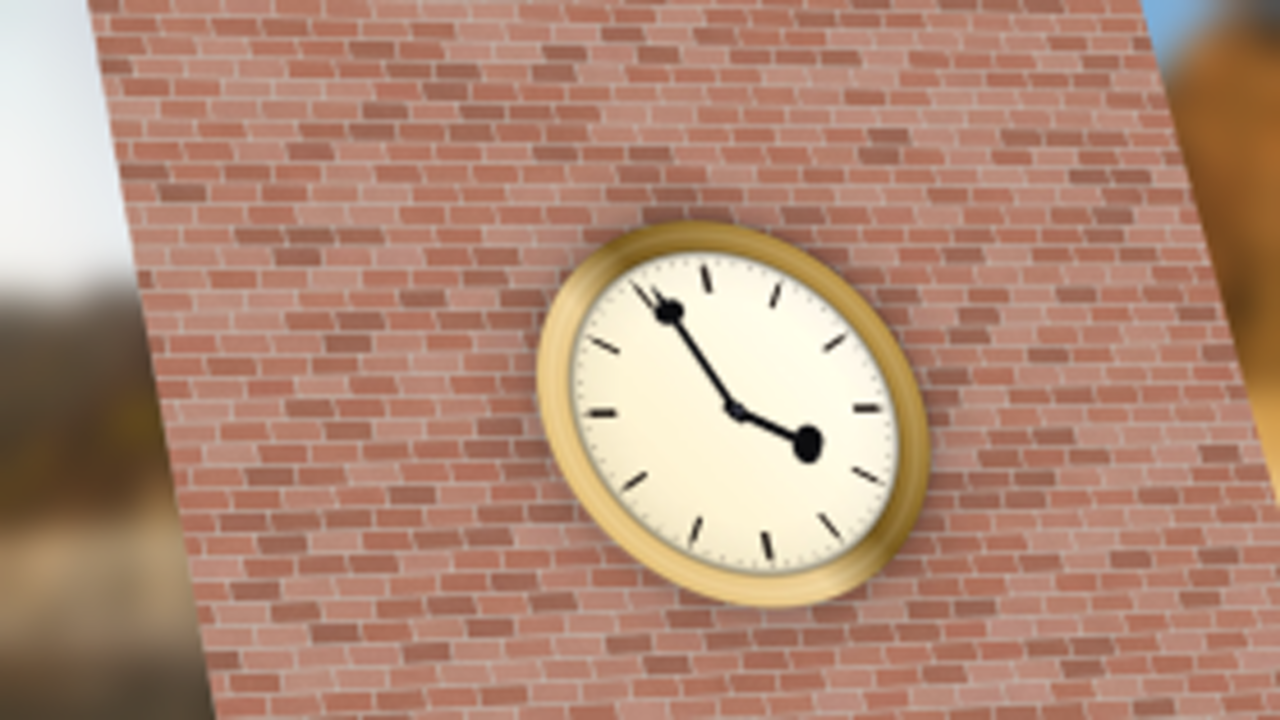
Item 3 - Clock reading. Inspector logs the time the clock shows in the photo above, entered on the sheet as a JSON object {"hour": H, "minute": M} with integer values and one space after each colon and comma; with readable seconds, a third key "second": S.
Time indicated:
{"hour": 3, "minute": 56}
